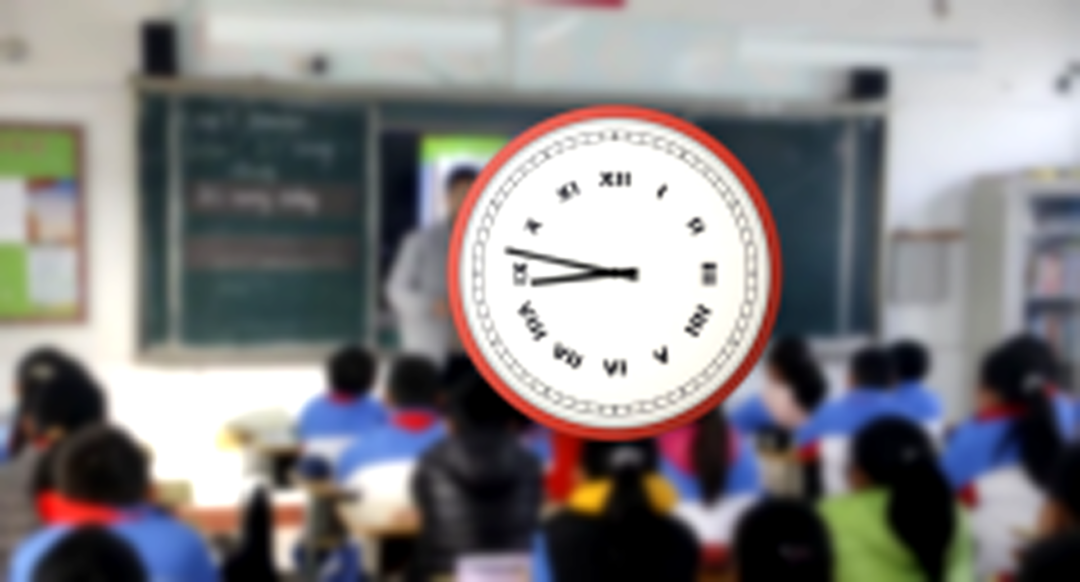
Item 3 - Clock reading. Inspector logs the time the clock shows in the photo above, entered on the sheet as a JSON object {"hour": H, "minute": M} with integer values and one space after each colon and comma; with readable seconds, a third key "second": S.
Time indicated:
{"hour": 8, "minute": 47}
